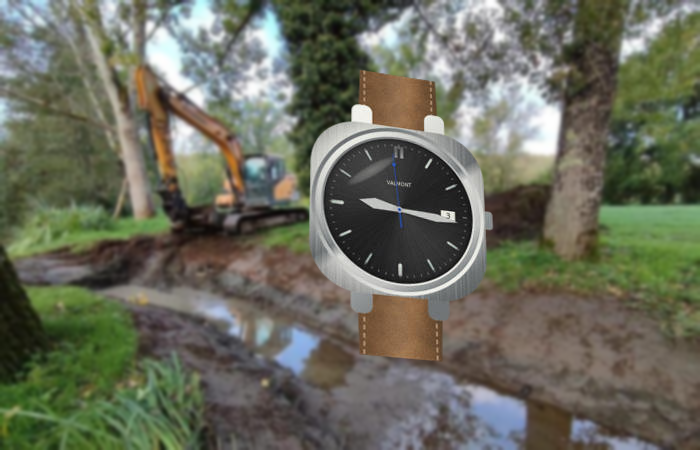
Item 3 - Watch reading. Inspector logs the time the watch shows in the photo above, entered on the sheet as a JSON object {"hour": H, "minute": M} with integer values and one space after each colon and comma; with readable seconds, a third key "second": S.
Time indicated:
{"hour": 9, "minute": 15, "second": 59}
